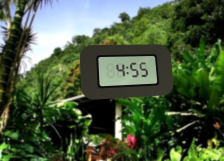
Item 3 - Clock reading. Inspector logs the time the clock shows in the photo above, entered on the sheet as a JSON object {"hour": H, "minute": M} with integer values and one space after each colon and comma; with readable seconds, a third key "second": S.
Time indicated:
{"hour": 4, "minute": 55}
